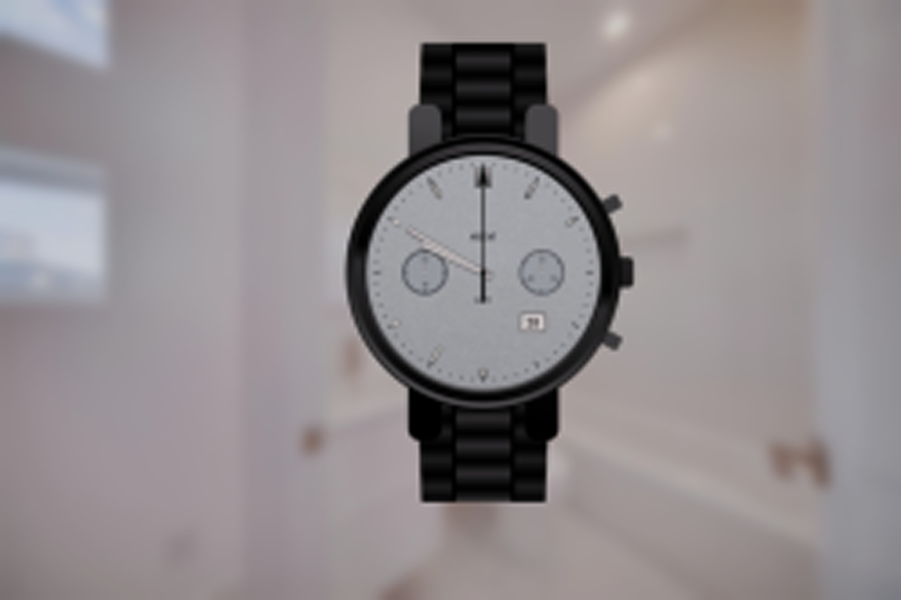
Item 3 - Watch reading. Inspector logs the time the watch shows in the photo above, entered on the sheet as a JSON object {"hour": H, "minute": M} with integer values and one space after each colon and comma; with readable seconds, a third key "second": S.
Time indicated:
{"hour": 9, "minute": 50}
